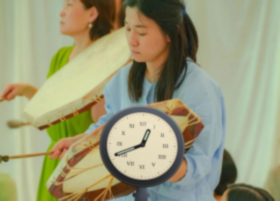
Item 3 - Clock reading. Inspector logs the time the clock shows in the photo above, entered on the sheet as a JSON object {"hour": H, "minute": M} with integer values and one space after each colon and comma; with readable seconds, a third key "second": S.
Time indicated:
{"hour": 12, "minute": 41}
